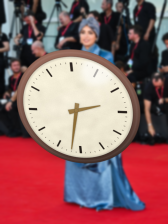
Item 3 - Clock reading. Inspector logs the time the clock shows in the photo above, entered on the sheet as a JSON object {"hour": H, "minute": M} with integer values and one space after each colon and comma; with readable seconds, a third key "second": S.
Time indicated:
{"hour": 2, "minute": 32}
